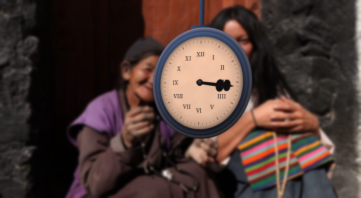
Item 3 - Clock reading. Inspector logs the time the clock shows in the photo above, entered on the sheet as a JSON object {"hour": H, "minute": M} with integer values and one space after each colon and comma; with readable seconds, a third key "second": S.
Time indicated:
{"hour": 3, "minute": 16}
